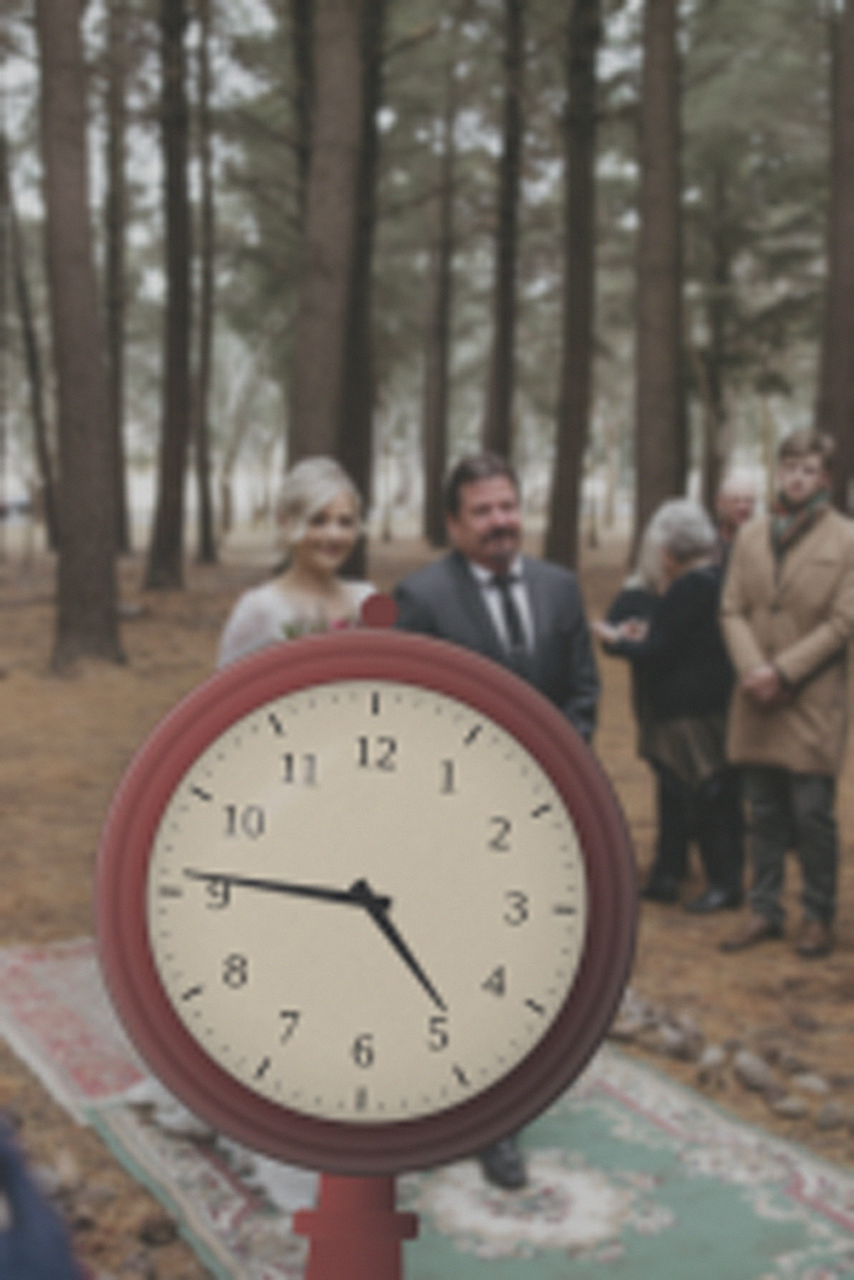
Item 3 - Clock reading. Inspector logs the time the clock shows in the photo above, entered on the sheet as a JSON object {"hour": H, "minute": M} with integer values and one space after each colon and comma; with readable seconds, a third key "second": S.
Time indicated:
{"hour": 4, "minute": 46}
